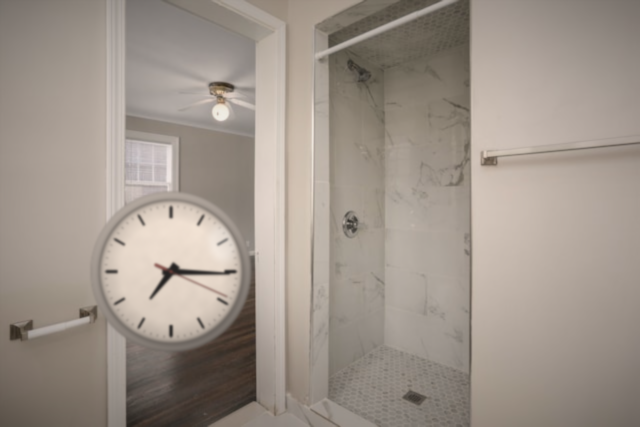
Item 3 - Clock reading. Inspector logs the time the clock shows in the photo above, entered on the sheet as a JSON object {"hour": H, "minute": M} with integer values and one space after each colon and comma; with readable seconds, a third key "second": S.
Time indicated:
{"hour": 7, "minute": 15, "second": 19}
